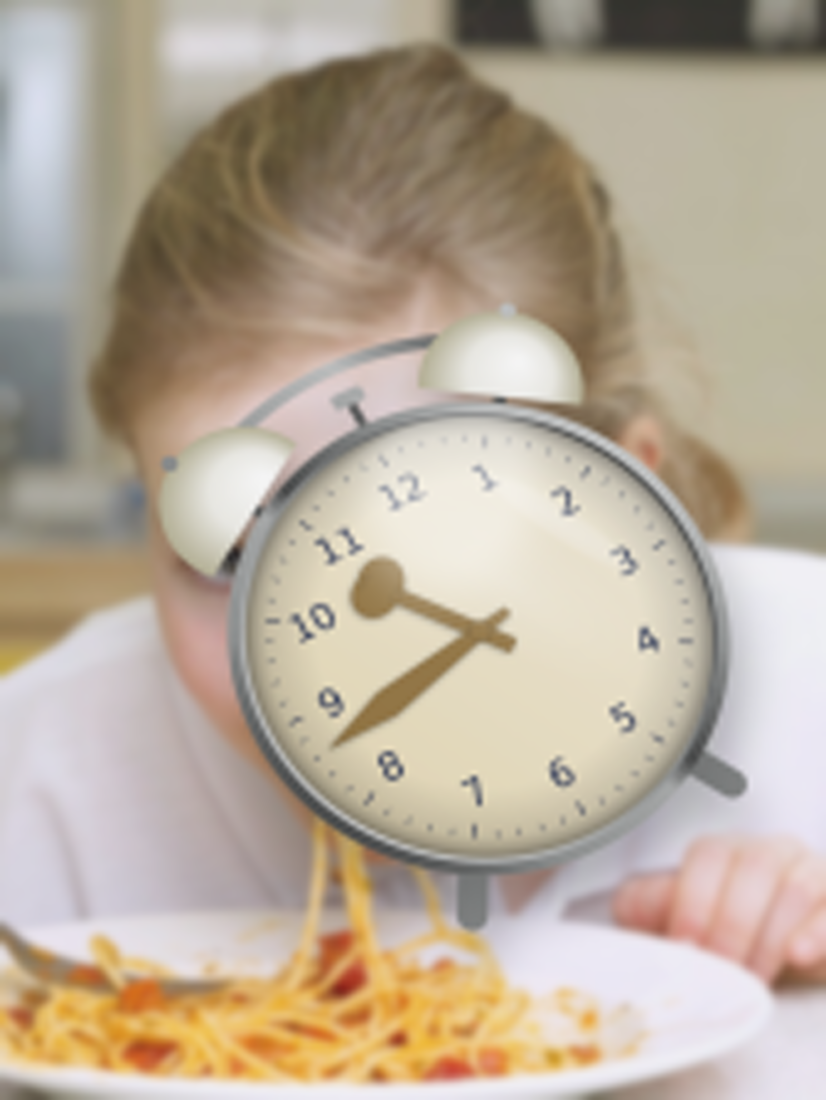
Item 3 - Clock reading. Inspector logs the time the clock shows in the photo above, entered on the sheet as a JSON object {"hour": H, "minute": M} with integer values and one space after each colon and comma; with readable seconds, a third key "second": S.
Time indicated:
{"hour": 10, "minute": 43}
